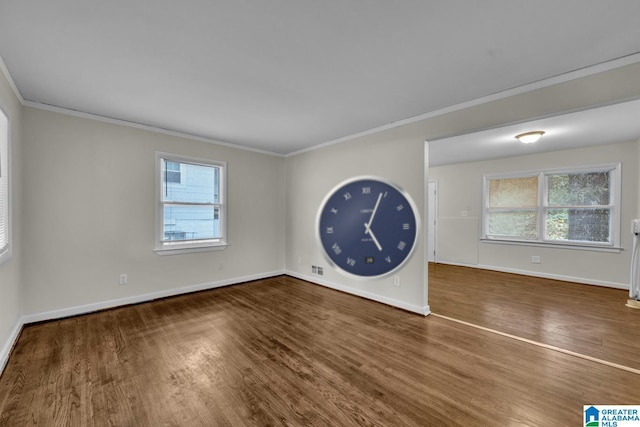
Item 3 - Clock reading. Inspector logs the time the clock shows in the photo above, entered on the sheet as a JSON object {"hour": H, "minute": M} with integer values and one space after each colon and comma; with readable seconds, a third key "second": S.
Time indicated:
{"hour": 5, "minute": 4}
